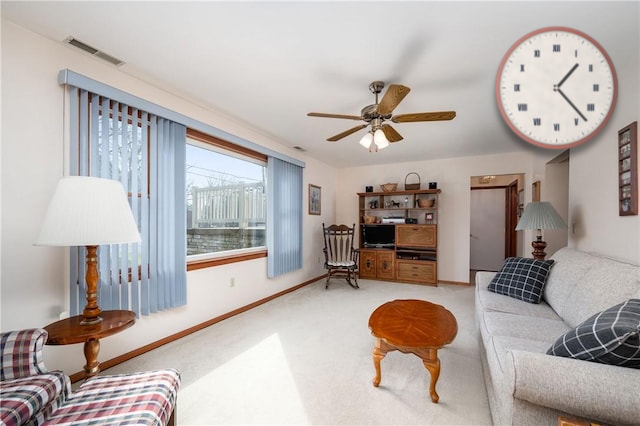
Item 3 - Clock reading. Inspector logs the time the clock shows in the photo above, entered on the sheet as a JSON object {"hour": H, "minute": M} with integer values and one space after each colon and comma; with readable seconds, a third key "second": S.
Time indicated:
{"hour": 1, "minute": 23}
